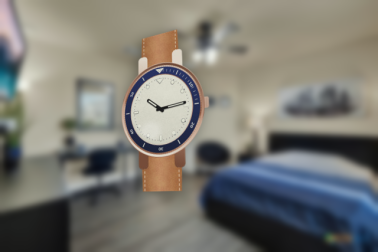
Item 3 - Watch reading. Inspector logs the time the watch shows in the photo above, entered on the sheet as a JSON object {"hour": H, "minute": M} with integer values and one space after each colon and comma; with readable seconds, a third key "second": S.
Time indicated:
{"hour": 10, "minute": 14}
